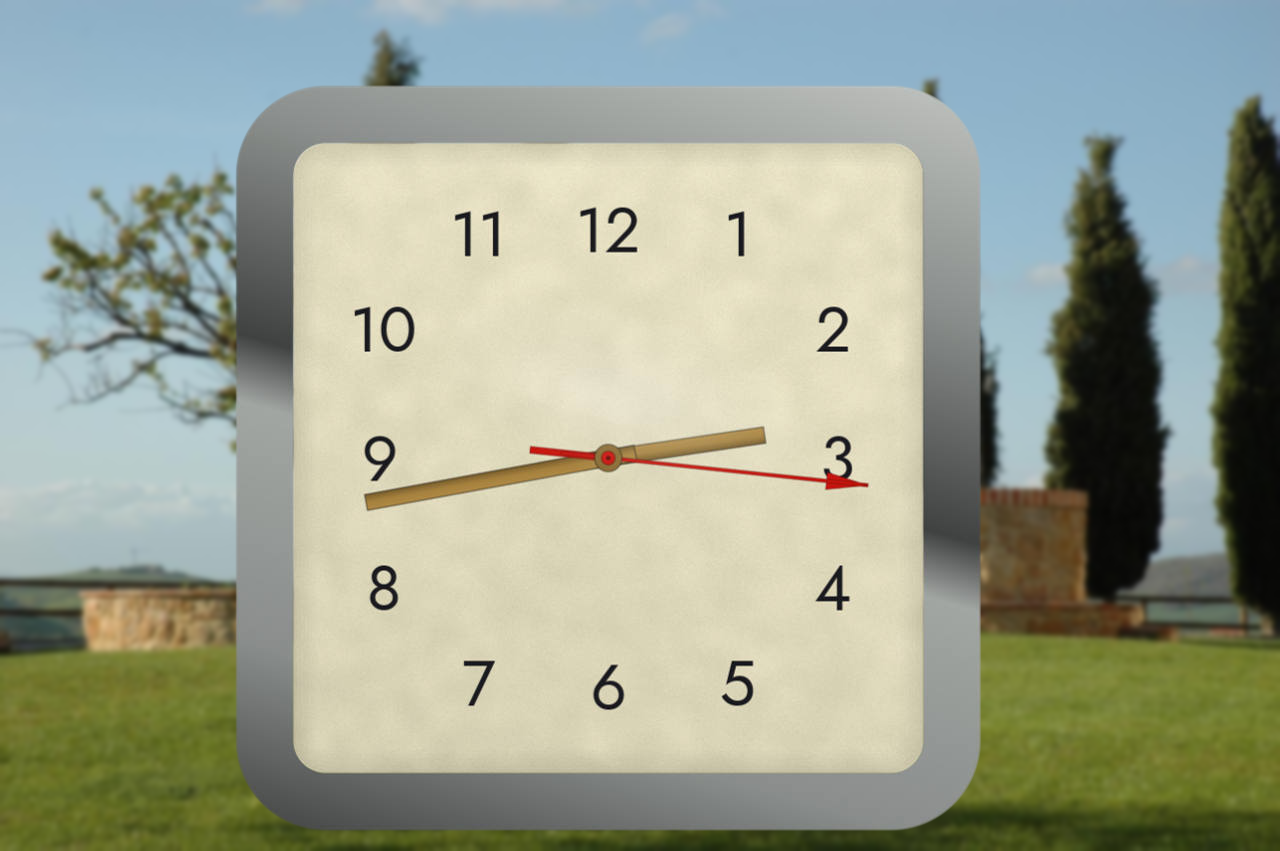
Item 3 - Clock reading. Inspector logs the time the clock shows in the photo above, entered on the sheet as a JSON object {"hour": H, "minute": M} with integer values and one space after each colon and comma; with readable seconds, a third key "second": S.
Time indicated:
{"hour": 2, "minute": 43, "second": 16}
